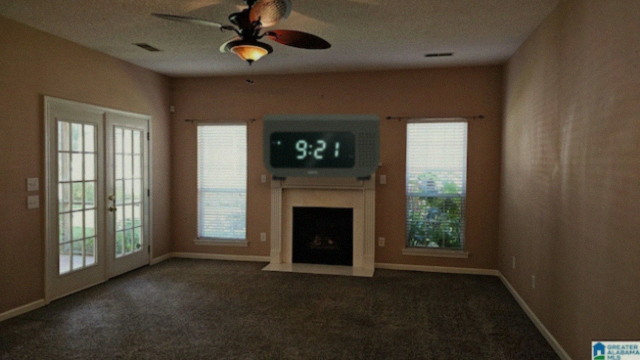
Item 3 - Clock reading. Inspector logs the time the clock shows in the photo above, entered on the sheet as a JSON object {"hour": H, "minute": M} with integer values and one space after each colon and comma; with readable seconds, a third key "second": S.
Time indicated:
{"hour": 9, "minute": 21}
